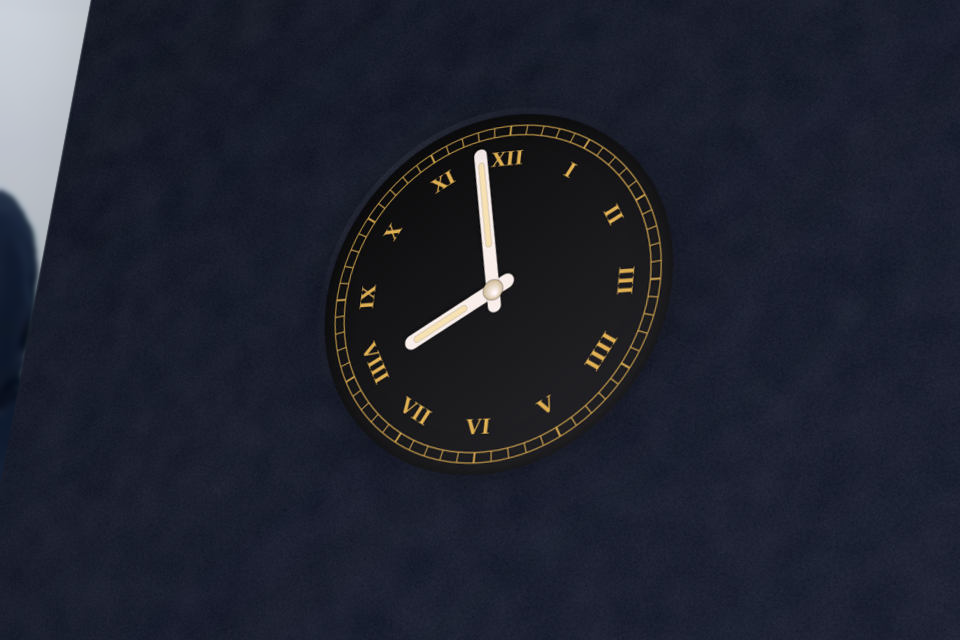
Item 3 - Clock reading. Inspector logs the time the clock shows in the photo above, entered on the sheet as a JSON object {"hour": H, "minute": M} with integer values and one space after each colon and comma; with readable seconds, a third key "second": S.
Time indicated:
{"hour": 7, "minute": 58}
